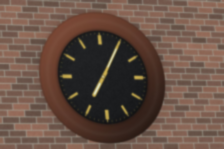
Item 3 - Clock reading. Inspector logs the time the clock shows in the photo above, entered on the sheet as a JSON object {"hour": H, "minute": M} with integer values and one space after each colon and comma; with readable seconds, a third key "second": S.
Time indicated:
{"hour": 7, "minute": 5}
